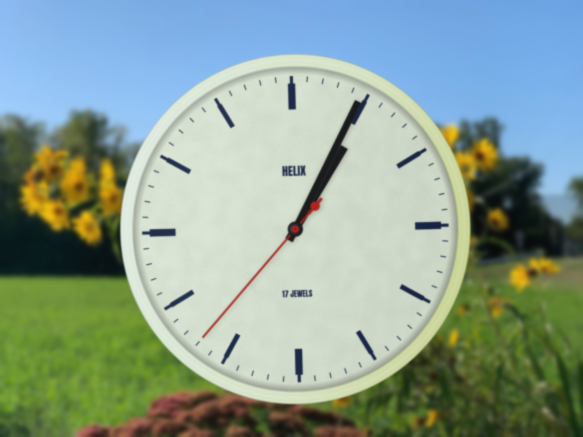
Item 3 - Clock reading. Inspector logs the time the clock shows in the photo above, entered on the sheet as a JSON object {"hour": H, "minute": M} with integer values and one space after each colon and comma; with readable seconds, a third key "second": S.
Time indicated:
{"hour": 1, "minute": 4, "second": 37}
